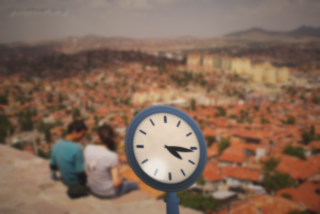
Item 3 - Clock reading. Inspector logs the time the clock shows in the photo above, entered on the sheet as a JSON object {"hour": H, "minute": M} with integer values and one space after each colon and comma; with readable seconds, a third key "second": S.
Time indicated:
{"hour": 4, "minute": 16}
